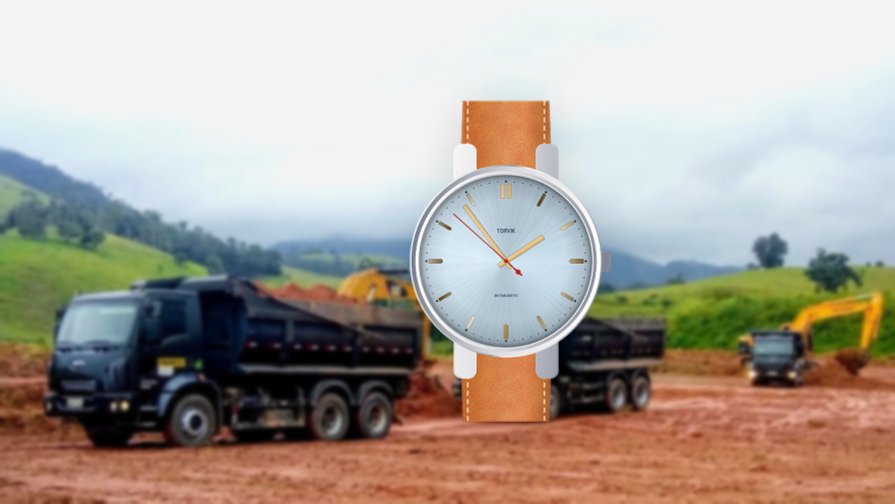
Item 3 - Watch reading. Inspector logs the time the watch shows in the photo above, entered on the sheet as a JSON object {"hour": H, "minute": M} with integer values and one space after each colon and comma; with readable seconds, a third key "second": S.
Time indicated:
{"hour": 1, "minute": 53, "second": 52}
